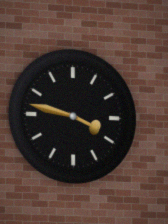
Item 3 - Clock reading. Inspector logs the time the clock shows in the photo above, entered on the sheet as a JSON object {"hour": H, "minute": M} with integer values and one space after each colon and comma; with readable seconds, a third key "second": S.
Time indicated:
{"hour": 3, "minute": 47}
